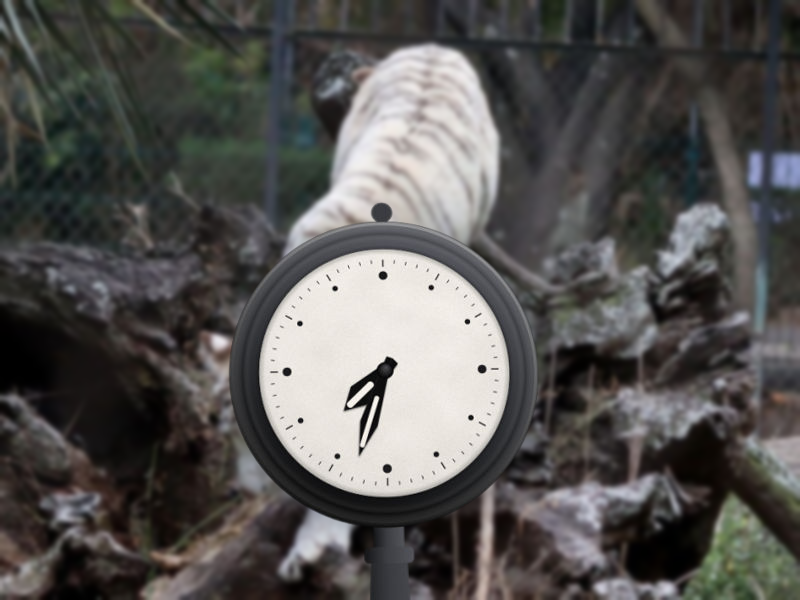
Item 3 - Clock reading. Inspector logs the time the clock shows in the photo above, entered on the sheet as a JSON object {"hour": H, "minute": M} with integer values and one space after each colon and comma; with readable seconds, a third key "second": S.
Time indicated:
{"hour": 7, "minute": 33}
